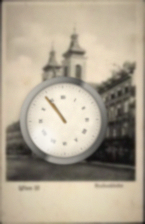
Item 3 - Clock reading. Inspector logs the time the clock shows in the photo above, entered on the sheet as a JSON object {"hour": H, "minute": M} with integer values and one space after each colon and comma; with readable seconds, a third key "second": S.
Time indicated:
{"hour": 10, "minute": 54}
